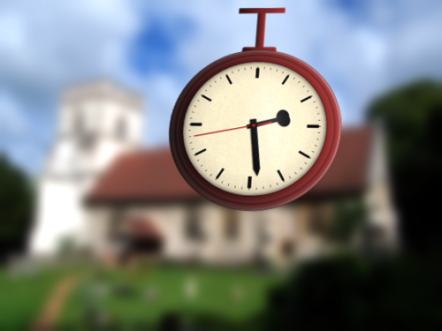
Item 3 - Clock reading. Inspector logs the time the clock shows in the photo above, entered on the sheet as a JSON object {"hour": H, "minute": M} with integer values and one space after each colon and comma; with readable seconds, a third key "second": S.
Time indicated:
{"hour": 2, "minute": 28, "second": 43}
